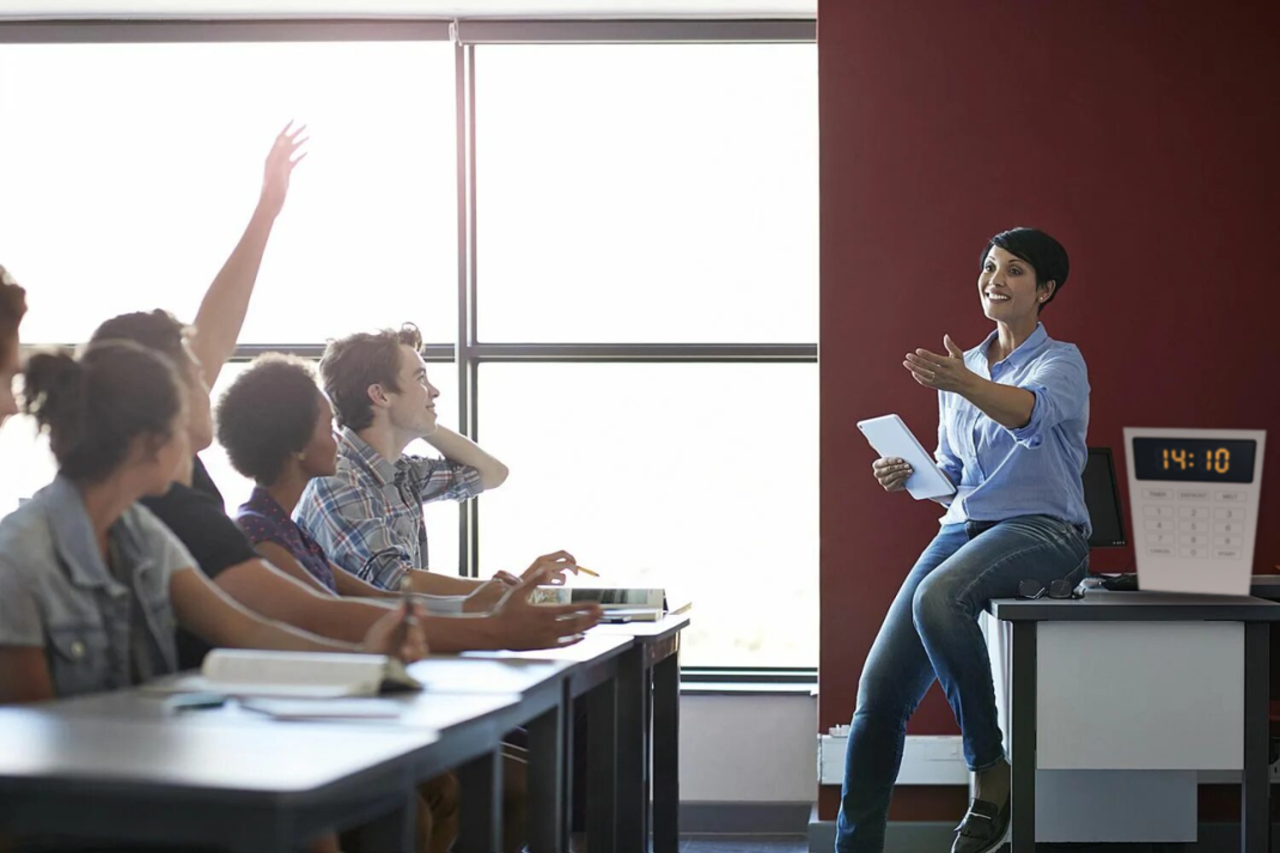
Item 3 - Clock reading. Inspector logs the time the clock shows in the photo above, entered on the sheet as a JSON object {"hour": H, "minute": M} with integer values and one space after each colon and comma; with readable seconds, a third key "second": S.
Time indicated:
{"hour": 14, "minute": 10}
